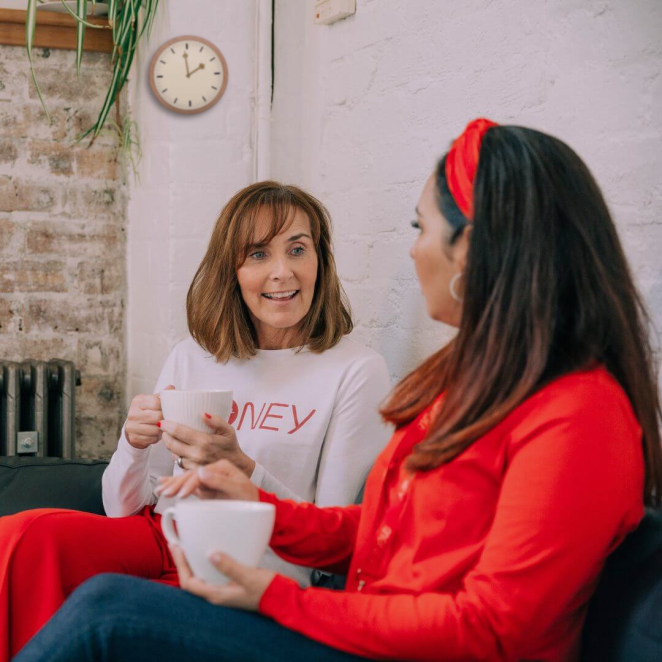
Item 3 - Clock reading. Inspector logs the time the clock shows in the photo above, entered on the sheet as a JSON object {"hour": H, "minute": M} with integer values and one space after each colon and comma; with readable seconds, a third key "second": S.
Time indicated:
{"hour": 1, "minute": 59}
